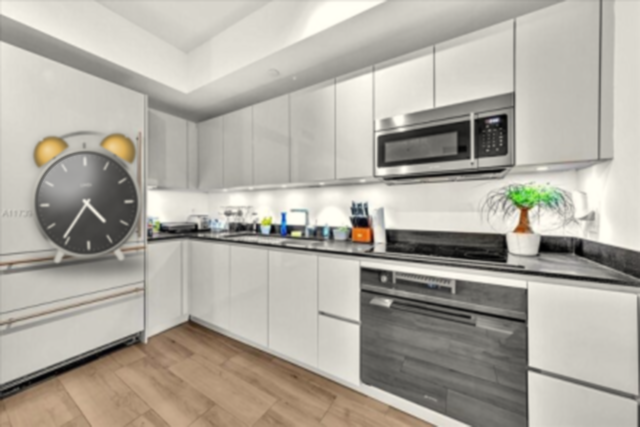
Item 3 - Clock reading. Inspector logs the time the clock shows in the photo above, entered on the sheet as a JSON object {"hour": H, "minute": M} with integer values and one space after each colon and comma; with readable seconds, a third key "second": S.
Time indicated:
{"hour": 4, "minute": 36}
